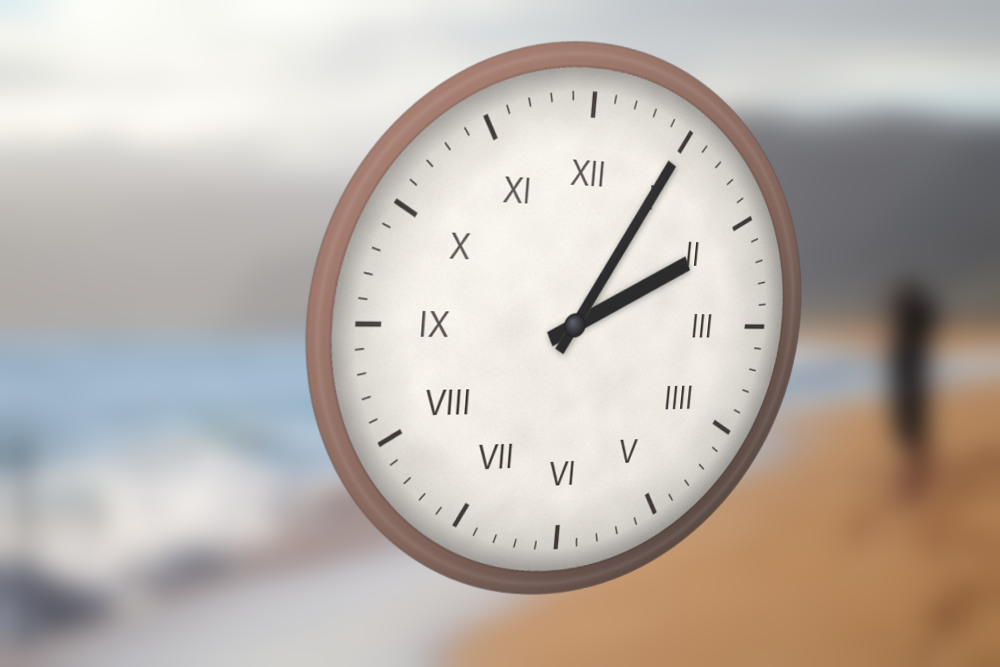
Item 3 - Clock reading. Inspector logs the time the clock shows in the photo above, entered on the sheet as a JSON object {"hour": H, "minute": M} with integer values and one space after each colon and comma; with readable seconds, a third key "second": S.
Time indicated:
{"hour": 2, "minute": 5}
